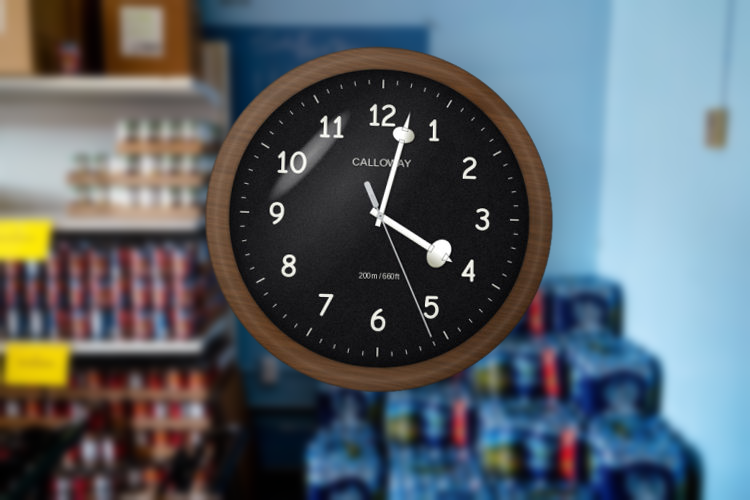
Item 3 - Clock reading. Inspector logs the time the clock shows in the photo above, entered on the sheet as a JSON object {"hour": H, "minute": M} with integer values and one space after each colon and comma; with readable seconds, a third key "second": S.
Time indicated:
{"hour": 4, "minute": 2, "second": 26}
